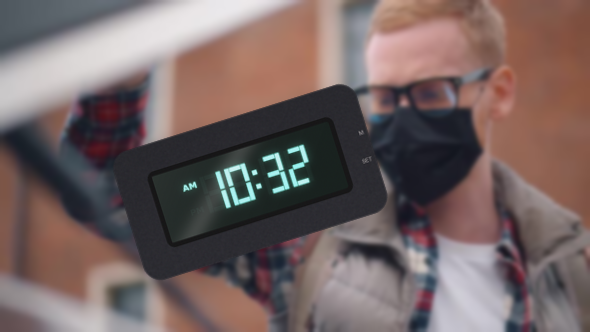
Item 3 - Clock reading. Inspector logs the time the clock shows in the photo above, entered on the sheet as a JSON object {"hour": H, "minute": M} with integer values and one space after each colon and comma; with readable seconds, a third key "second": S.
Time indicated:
{"hour": 10, "minute": 32}
